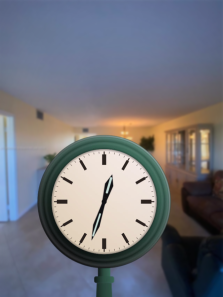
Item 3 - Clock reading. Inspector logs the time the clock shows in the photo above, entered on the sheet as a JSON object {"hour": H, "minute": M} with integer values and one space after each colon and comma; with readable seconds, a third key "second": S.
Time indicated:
{"hour": 12, "minute": 33}
